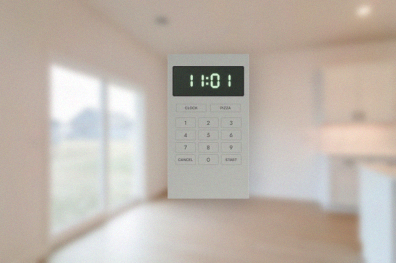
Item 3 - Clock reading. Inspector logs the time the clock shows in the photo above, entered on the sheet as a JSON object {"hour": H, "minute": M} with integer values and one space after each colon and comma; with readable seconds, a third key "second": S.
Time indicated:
{"hour": 11, "minute": 1}
